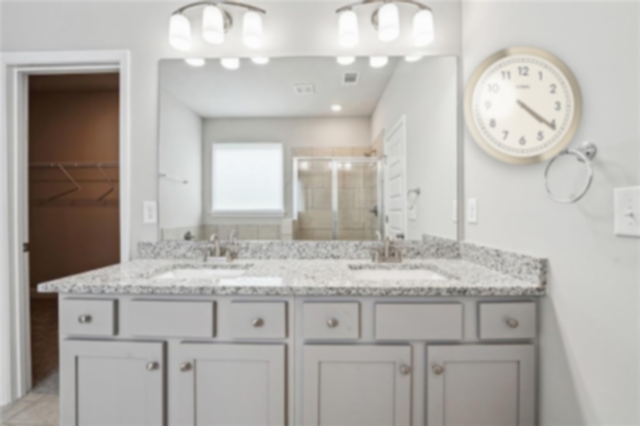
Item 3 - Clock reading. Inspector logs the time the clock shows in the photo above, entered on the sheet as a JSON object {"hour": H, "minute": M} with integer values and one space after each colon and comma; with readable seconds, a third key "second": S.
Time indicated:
{"hour": 4, "minute": 21}
